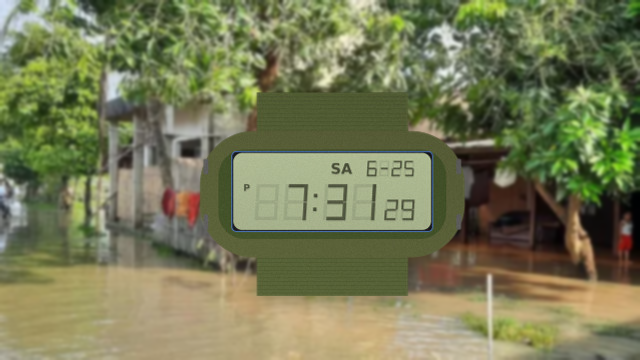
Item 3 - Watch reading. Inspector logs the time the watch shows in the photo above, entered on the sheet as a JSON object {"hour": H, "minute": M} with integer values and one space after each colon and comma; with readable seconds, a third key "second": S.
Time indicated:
{"hour": 7, "minute": 31, "second": 29}
